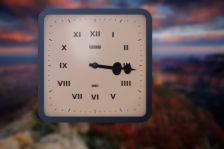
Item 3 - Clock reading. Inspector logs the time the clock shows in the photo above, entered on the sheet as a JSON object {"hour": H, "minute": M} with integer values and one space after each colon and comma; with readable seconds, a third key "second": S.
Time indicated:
{"hour": 3, "minute": 16}
